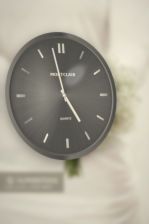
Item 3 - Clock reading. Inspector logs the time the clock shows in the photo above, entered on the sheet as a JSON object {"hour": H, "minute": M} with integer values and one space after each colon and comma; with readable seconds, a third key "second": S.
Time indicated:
{"hour": 4, "minute": 58}
